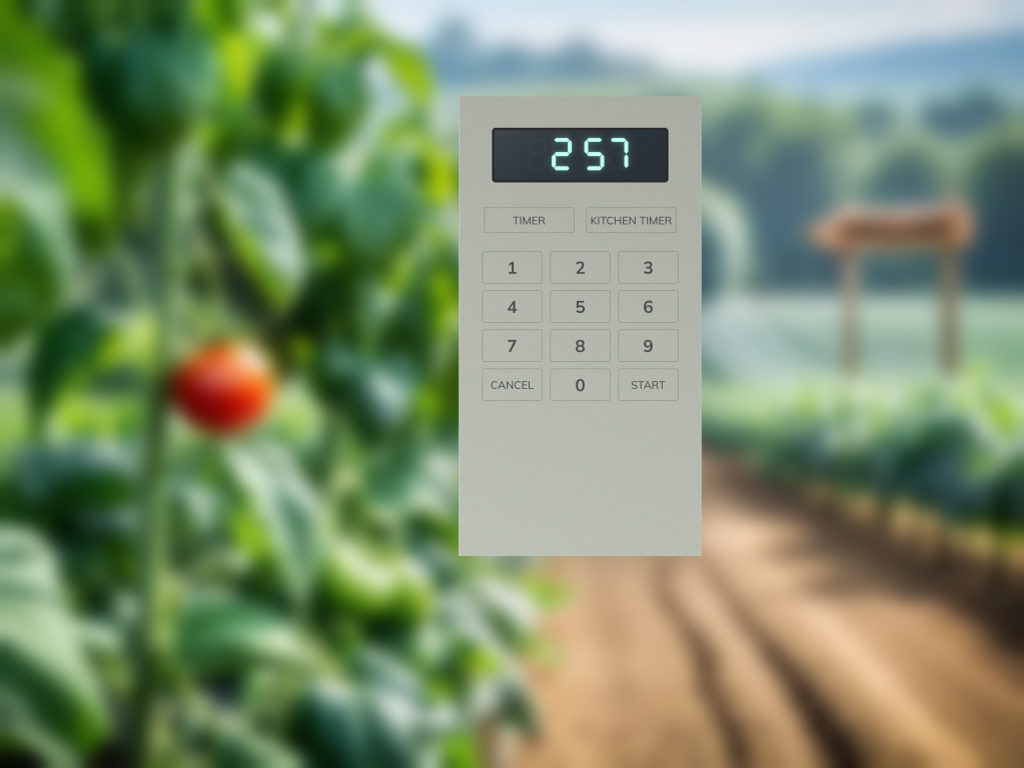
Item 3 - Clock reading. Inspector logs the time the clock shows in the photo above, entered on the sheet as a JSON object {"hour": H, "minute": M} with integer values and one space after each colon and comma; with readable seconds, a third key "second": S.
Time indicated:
{"hour": 2, "minute": 57}
